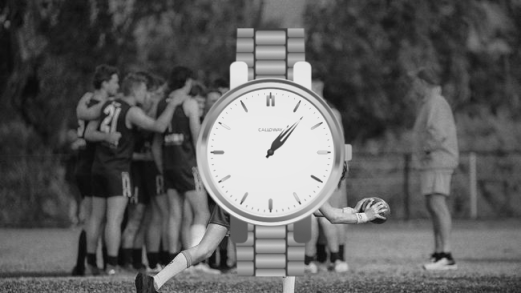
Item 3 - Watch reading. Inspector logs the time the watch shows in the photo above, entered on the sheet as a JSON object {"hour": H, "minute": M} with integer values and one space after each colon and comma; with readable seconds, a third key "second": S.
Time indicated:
{"hour": 1, "minute": 7}
